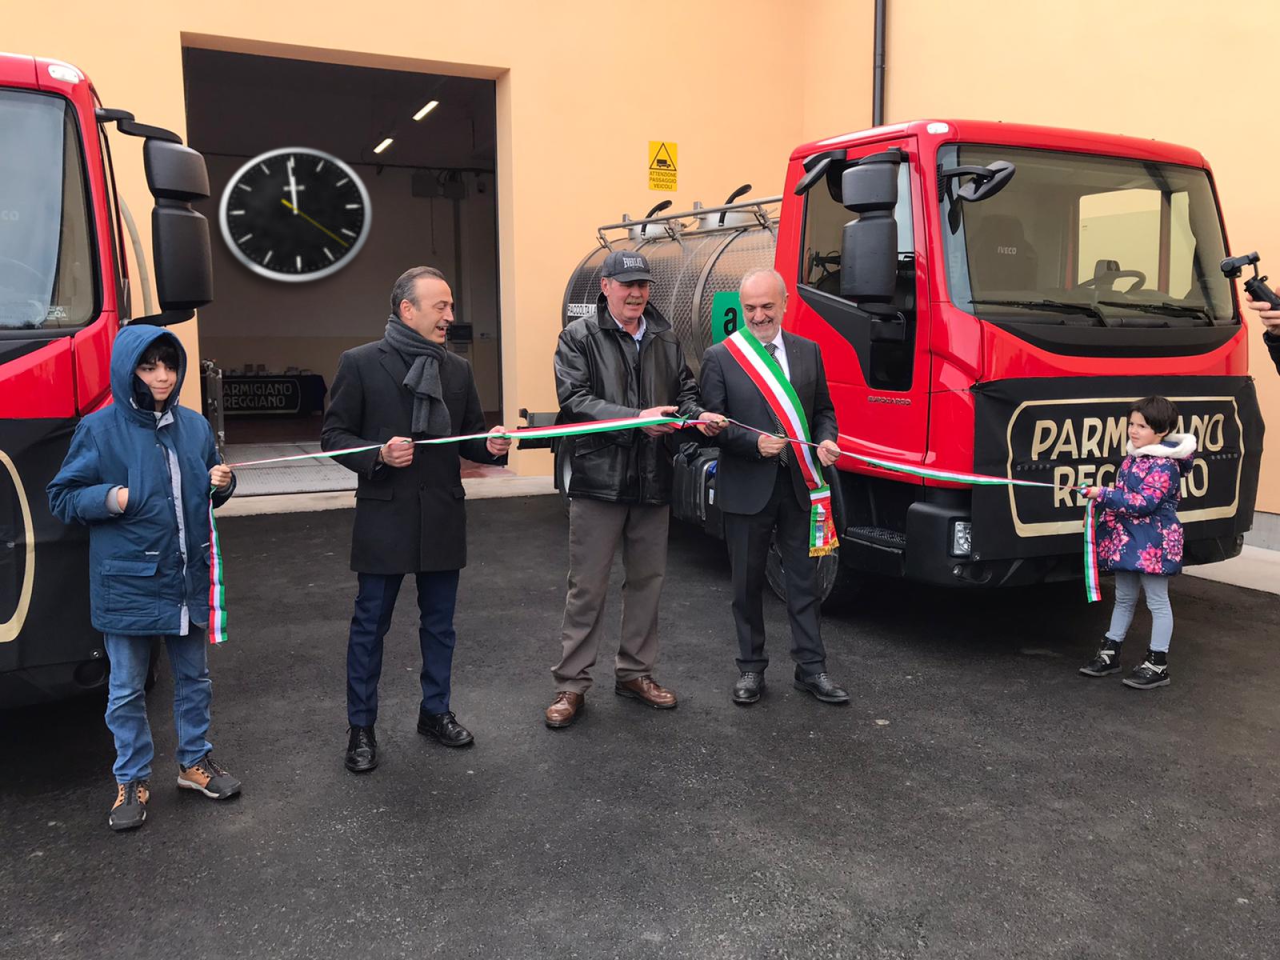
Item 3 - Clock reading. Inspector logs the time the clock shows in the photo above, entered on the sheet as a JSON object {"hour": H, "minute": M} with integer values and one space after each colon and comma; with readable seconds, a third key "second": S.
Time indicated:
{"hour": 11, "minute": 59, "second": 22}
